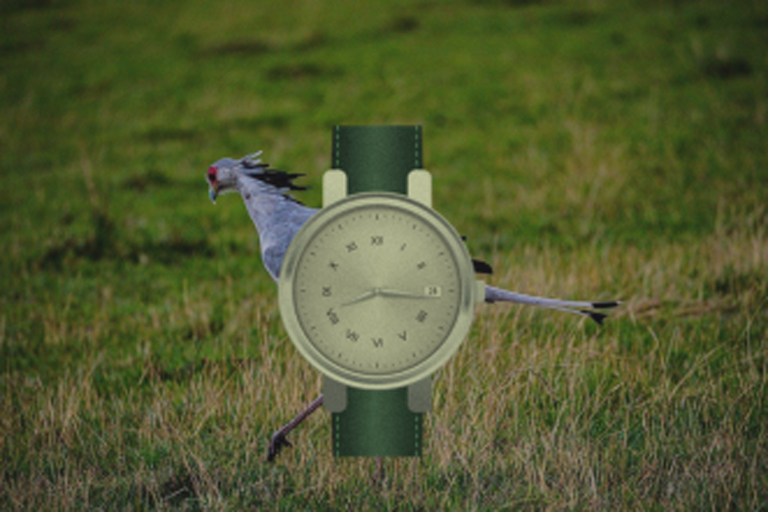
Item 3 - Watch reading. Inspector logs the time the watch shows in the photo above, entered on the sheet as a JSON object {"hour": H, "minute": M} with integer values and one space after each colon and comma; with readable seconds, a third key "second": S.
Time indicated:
{"hour": 8, "minute": 16}
